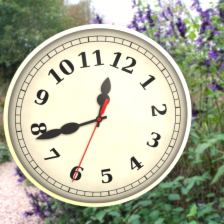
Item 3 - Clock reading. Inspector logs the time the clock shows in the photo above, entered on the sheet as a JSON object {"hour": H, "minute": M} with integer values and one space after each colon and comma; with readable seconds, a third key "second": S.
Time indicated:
{"hour": 11, "minute": 38, "second": 30}
